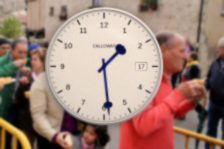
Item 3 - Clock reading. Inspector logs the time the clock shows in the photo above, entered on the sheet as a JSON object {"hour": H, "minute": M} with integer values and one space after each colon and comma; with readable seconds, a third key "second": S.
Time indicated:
{"hour": 1, "minute": 29}
